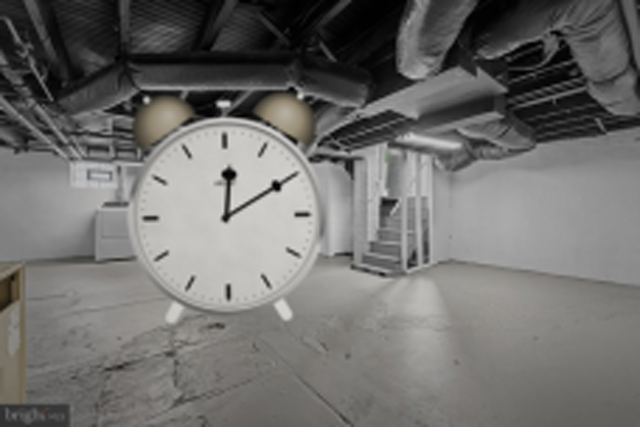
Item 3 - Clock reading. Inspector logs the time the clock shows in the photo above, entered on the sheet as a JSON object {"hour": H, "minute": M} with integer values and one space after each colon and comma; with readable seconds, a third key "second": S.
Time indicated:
{"hour": 12, "minute": 10}
